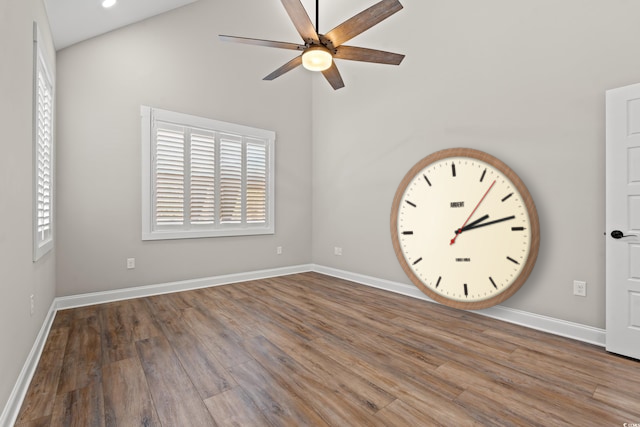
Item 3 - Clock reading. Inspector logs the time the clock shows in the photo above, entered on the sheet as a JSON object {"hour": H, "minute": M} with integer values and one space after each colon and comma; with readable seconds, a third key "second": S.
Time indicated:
{"hour": 2, "minute": 13, "second": 7}
